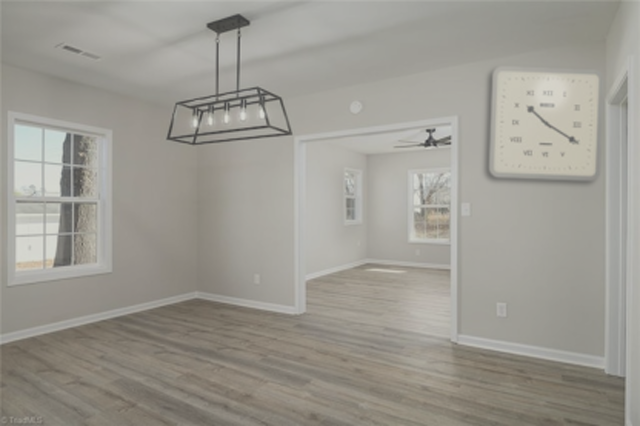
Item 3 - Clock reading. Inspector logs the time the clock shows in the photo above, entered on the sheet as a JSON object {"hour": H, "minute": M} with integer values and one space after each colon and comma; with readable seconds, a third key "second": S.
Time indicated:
{"hour": 10, "minute": 20}
